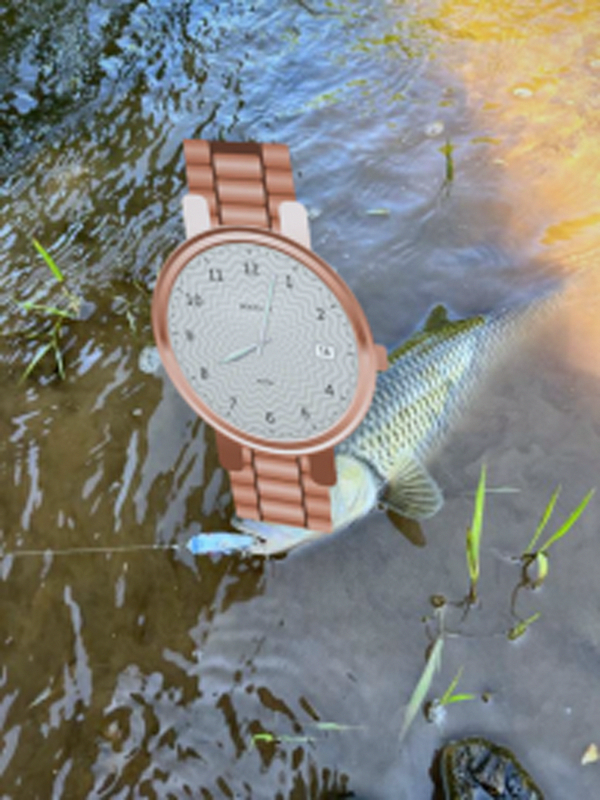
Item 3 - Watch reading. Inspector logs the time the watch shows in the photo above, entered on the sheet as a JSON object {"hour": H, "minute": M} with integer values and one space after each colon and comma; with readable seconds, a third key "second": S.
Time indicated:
{"hour": 8, "minute": 3}
